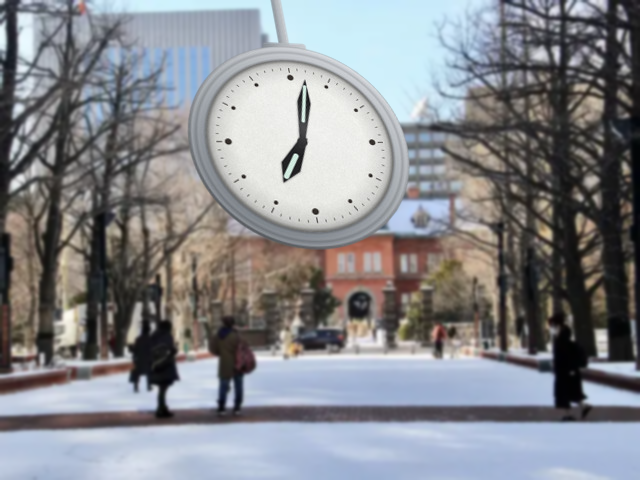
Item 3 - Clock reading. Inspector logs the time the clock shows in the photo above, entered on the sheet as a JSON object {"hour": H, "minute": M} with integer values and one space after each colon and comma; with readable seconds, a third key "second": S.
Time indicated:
{"hour": 7, "minute": 2}
